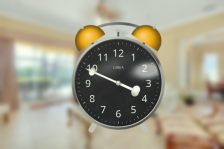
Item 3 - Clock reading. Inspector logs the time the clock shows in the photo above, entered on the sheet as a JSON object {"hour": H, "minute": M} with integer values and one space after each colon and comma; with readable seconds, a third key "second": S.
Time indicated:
{"hour": 3, "minute": 49}
